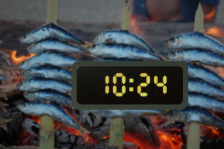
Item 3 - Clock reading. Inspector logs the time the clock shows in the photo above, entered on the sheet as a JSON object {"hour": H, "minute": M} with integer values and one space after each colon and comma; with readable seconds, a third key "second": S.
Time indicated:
{"hour": 10, "minute": 24}
